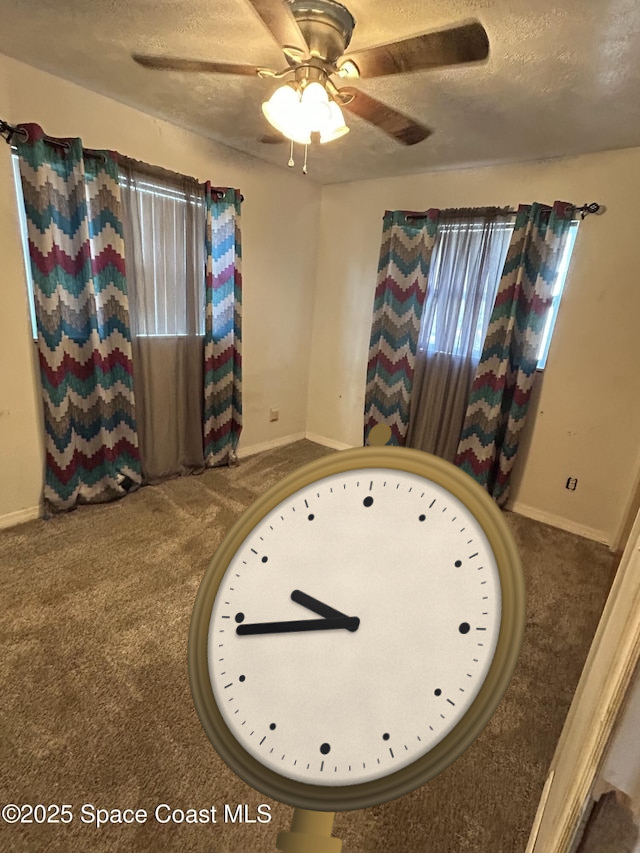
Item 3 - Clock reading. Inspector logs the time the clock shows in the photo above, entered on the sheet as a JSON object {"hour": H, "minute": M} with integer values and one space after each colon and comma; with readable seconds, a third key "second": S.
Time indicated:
{"hour": 9, "minute": 44}
